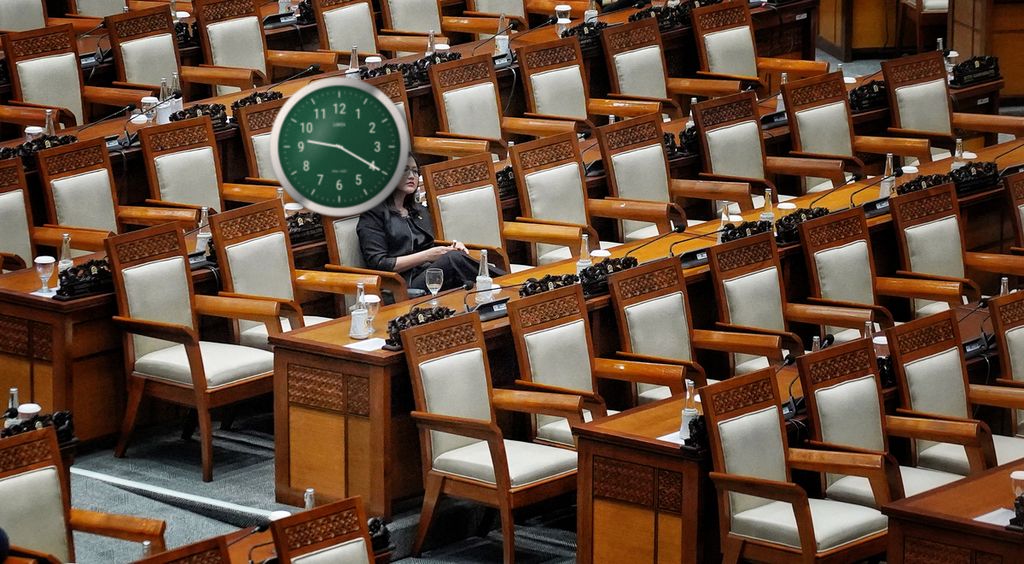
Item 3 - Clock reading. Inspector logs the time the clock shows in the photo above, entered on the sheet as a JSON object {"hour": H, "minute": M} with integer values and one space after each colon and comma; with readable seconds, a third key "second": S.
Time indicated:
{"hour": 9, "minute": 20}
